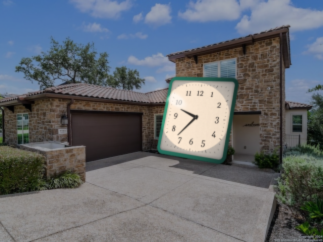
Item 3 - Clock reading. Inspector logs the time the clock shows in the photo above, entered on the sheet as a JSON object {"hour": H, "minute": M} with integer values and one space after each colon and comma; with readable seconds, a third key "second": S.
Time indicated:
{"hour": 9, "minute": 37}
